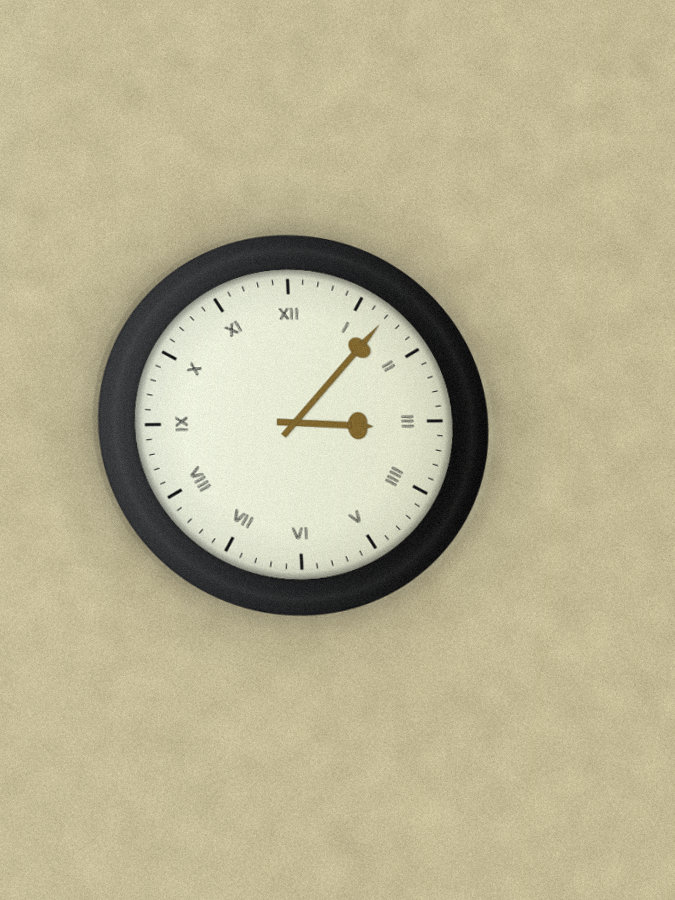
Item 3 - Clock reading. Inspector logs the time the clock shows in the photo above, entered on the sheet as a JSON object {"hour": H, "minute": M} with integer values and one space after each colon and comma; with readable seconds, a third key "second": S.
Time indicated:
{"hour": 3, "minute": 7}
